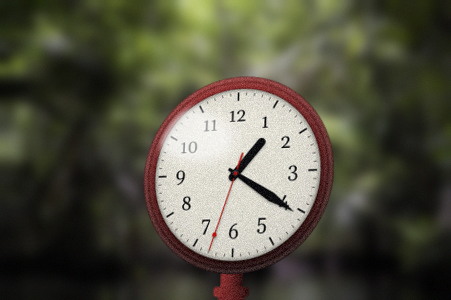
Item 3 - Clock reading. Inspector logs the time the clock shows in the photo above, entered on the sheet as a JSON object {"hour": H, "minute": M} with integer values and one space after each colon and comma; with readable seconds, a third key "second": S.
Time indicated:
{"hour": 1, "minute": 20, "second": 33}
